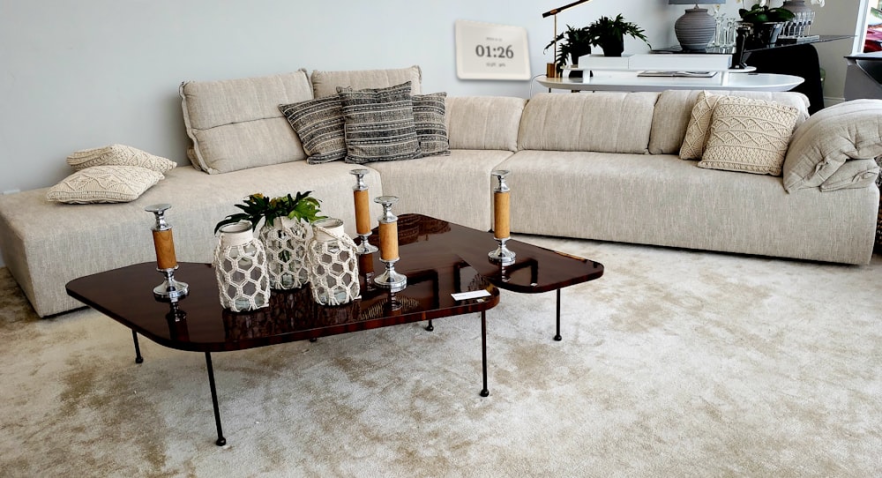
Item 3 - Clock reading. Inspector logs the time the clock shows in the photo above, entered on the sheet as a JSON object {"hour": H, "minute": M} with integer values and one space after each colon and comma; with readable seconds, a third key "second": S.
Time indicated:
{"hour": 1, "minute": 26}
